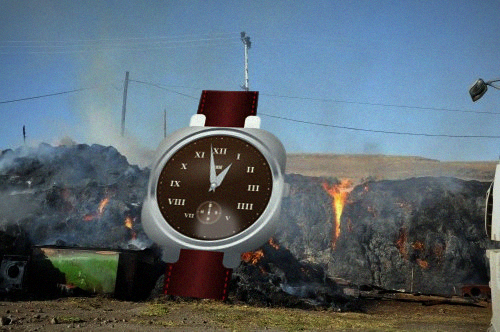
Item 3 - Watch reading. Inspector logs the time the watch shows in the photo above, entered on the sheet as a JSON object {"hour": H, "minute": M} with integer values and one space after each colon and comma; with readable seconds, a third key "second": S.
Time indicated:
{"hour": 12, "minute": 58}
